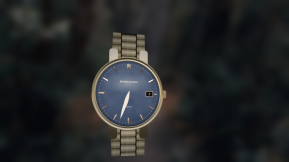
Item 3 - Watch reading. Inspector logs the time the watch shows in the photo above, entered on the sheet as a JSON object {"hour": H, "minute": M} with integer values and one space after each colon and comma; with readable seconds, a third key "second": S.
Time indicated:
{"hour": 6, "minute": 33}
